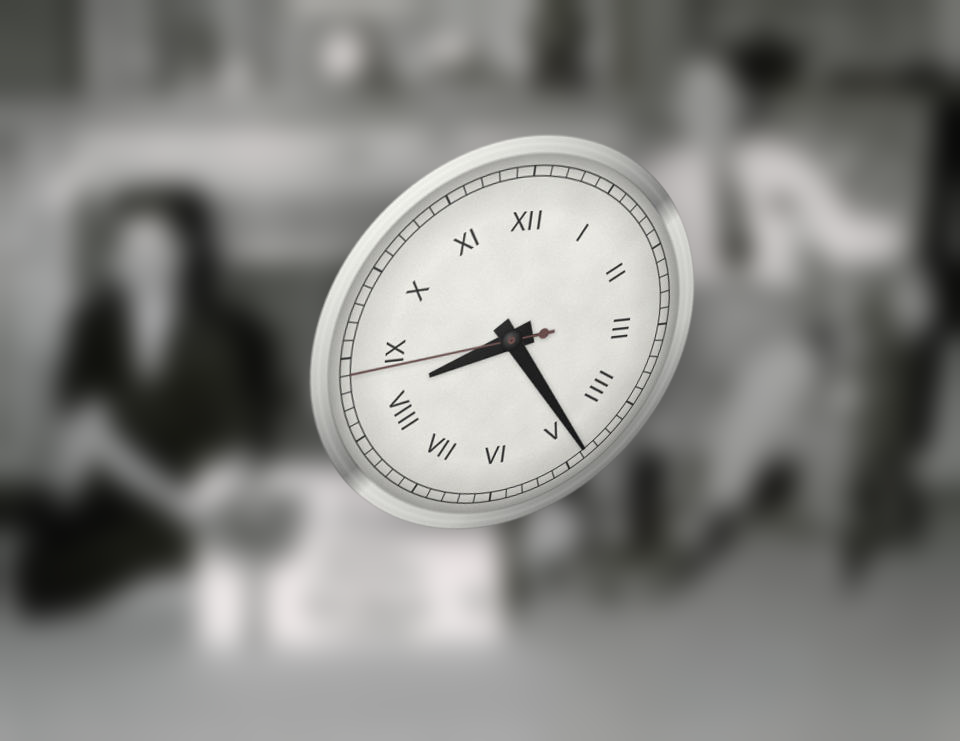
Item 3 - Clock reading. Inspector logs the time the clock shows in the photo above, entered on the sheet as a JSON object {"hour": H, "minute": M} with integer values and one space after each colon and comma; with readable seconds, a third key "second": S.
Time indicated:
{"hour": 8, "minute": 23, "second": 44}
